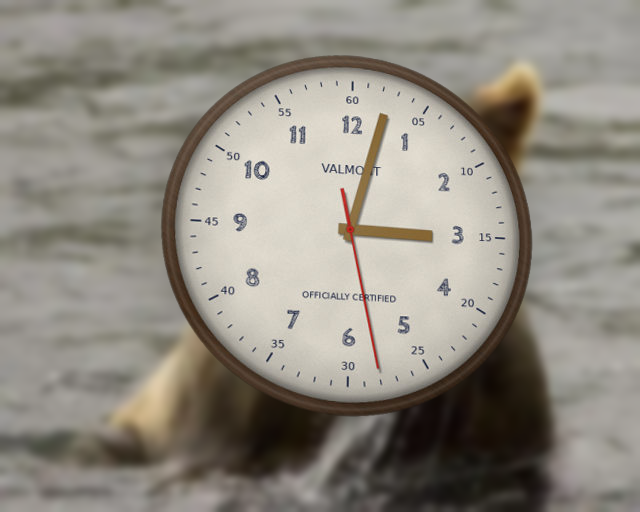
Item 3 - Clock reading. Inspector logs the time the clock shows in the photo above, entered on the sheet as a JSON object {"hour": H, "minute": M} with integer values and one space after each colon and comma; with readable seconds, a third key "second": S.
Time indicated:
{"hour": 3, "minute": 2, "second": 28}
